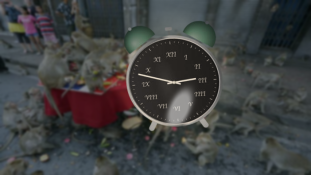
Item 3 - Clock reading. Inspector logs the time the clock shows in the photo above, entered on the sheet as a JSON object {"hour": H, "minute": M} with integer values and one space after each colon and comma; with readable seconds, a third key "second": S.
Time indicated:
{"hour": 2, "minute": 48}
